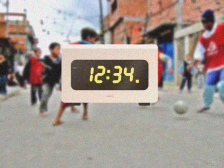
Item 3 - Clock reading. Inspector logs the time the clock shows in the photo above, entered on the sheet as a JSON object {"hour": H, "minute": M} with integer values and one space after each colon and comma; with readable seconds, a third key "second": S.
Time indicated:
{"hour": 12, "minute": 34}
